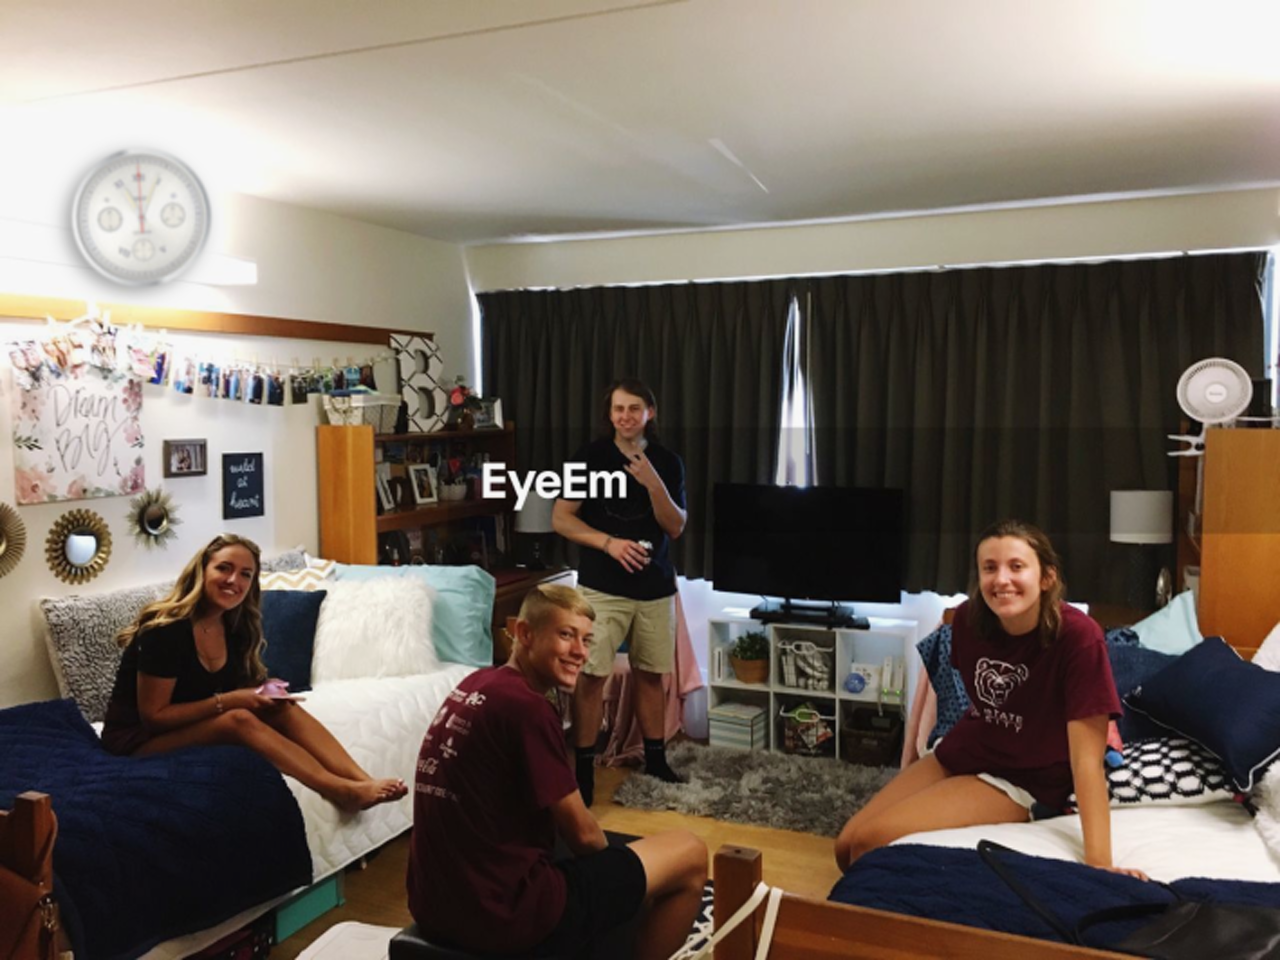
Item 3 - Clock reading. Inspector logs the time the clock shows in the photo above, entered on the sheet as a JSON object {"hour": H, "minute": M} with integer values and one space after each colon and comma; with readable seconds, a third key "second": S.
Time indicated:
{"hour": 11, "minute": 4}
